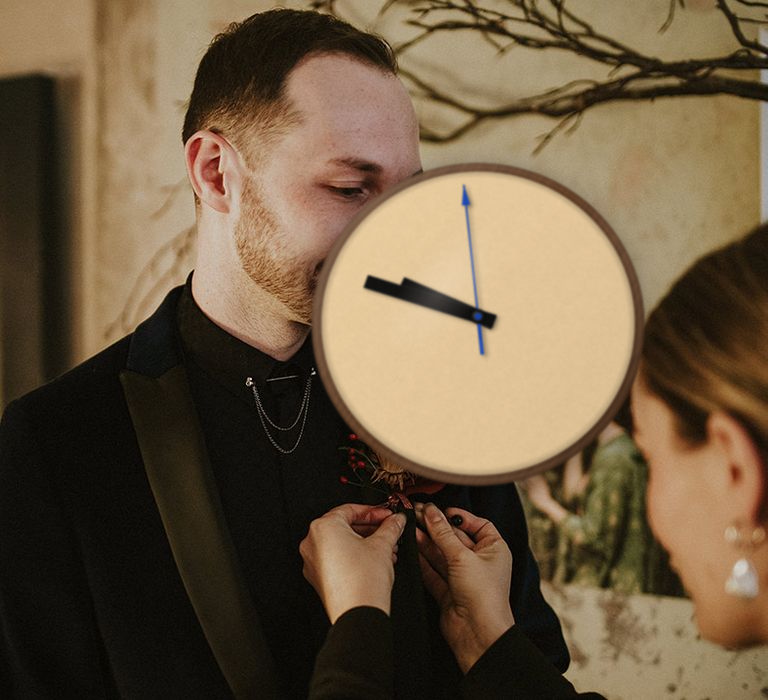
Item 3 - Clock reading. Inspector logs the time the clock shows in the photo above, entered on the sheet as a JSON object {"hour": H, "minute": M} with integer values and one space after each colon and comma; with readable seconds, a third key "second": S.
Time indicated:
{"hour": 9, "minute": 47, "second": 59}
